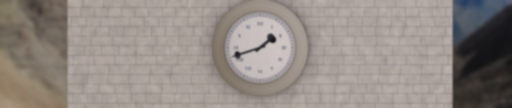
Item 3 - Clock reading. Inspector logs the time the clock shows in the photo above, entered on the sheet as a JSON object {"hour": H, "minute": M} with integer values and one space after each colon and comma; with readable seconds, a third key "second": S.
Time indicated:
{"hour": 1, "minute": 42}
